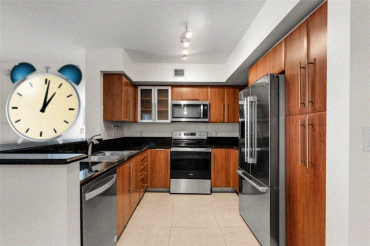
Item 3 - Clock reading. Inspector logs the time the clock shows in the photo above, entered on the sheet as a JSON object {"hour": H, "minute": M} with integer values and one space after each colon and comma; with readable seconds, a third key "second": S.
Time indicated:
{"hour": 1, "minute": 1}
